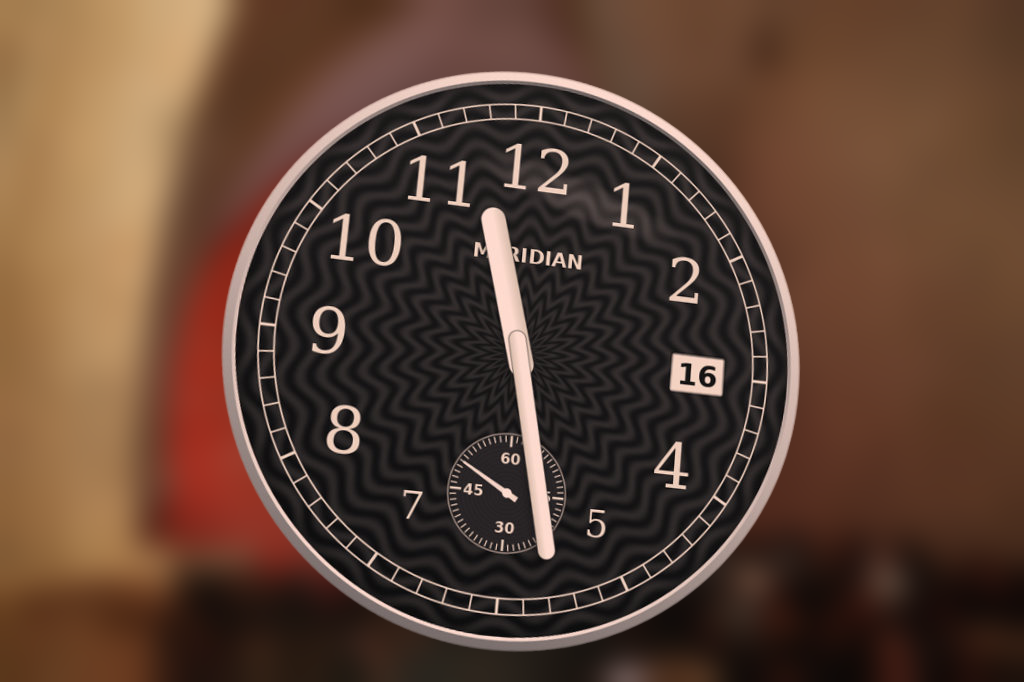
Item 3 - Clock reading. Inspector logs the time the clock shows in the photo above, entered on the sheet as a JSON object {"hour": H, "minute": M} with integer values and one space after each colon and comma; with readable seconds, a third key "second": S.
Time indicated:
{"hour": 11, "minute": 27, "second": 50}
